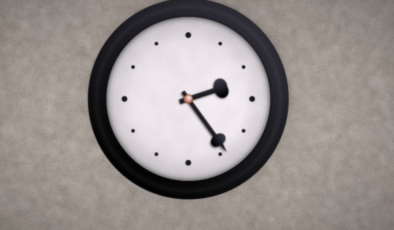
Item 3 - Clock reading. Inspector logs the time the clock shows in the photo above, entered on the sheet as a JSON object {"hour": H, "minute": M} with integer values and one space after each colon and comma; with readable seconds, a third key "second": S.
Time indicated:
{"hour": 2, "minute": 24}
